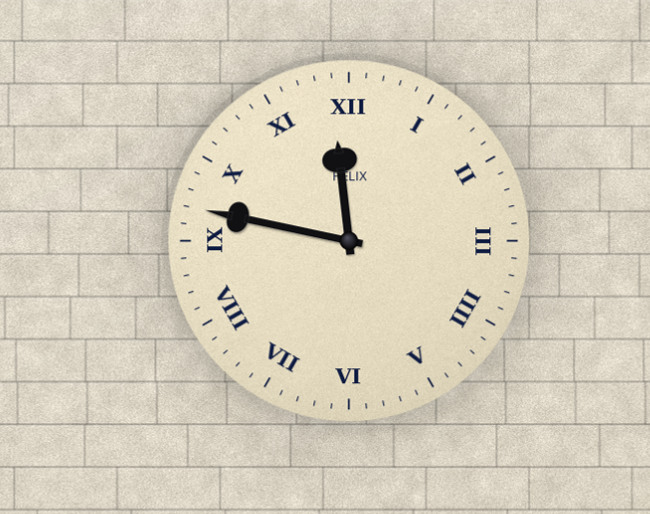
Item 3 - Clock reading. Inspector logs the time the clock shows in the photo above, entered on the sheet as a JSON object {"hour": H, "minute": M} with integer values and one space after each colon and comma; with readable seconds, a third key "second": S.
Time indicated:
{"hour": 11, "minute": 47}
